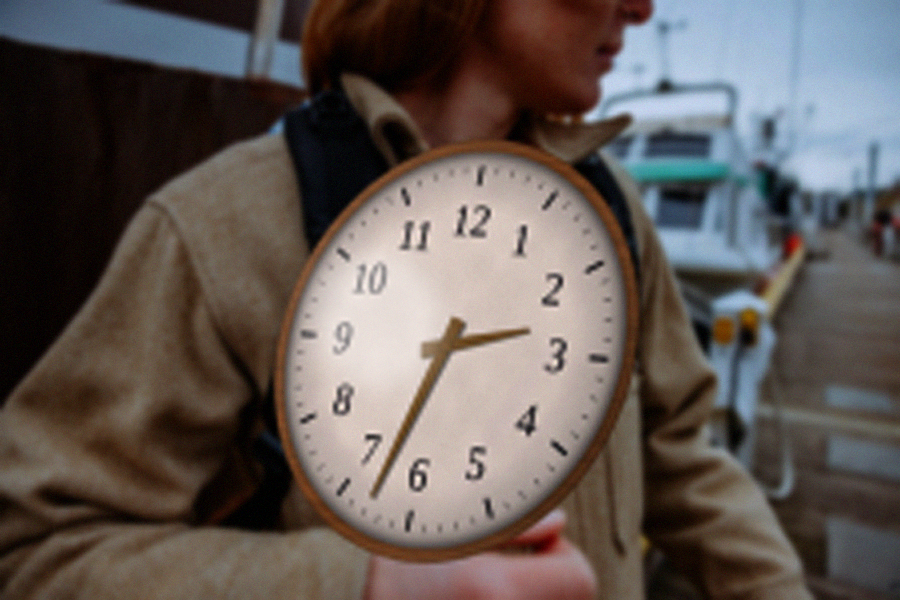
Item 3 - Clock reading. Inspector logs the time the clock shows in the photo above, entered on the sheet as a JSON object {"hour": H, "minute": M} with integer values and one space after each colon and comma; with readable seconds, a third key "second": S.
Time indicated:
{"hour": 2, "minute": 33}
